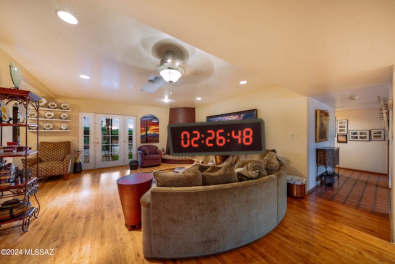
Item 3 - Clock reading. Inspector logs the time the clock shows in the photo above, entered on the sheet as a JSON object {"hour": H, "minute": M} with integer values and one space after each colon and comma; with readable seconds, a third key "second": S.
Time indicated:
{"hour": 2, "minute": 26, "second": 48}
